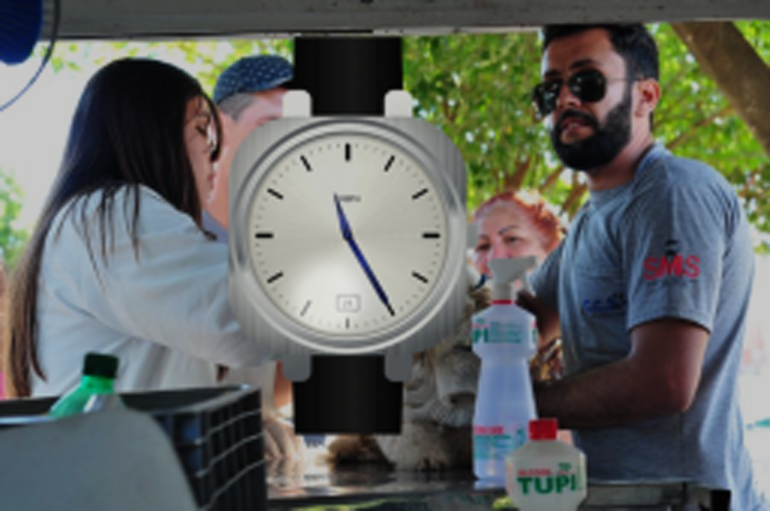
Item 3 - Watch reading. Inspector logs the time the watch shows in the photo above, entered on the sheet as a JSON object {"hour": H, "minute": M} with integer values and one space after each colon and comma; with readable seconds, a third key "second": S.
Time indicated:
{"hour": 11, "minute": 25}
